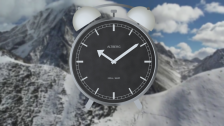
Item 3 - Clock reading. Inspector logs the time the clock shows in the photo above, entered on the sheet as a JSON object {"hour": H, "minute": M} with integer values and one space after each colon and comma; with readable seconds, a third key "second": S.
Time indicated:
{"hour": 10, "minute": 9}
